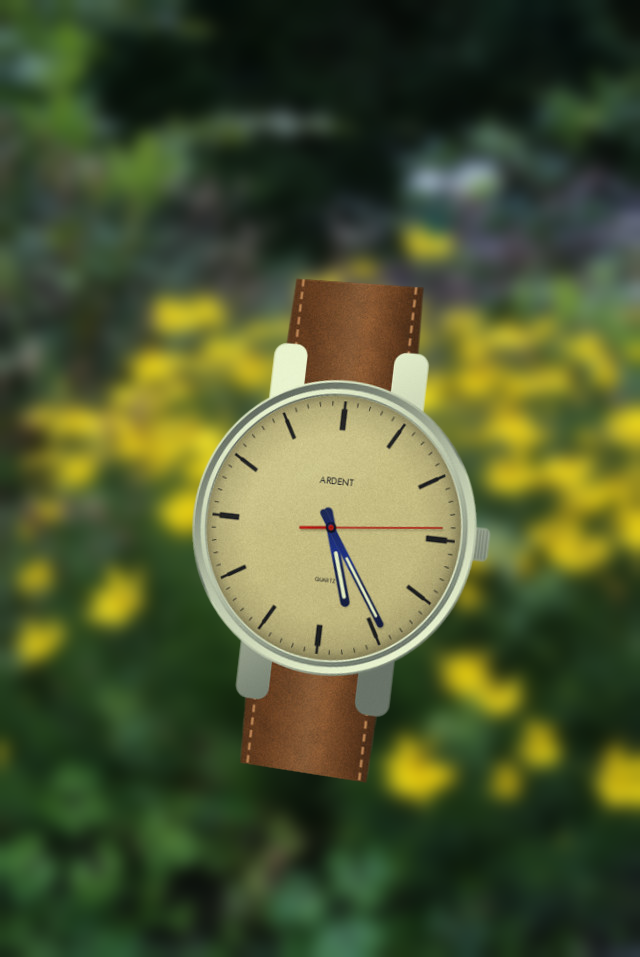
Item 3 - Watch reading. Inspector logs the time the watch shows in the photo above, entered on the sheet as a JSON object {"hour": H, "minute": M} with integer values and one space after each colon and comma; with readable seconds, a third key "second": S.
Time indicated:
{"hour": 5, "minute": 24, "second": 14}
